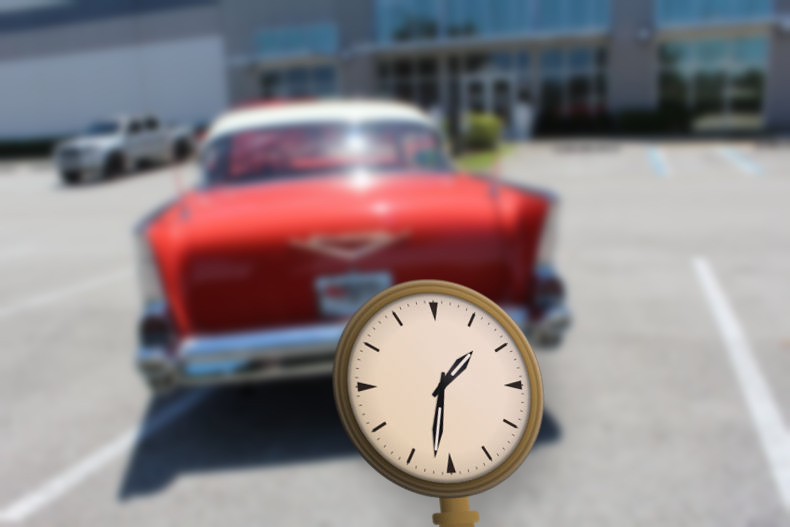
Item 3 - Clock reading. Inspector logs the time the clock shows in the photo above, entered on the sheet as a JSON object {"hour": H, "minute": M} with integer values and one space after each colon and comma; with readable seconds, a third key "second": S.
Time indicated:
{"hour": 1, "minute": 32}
